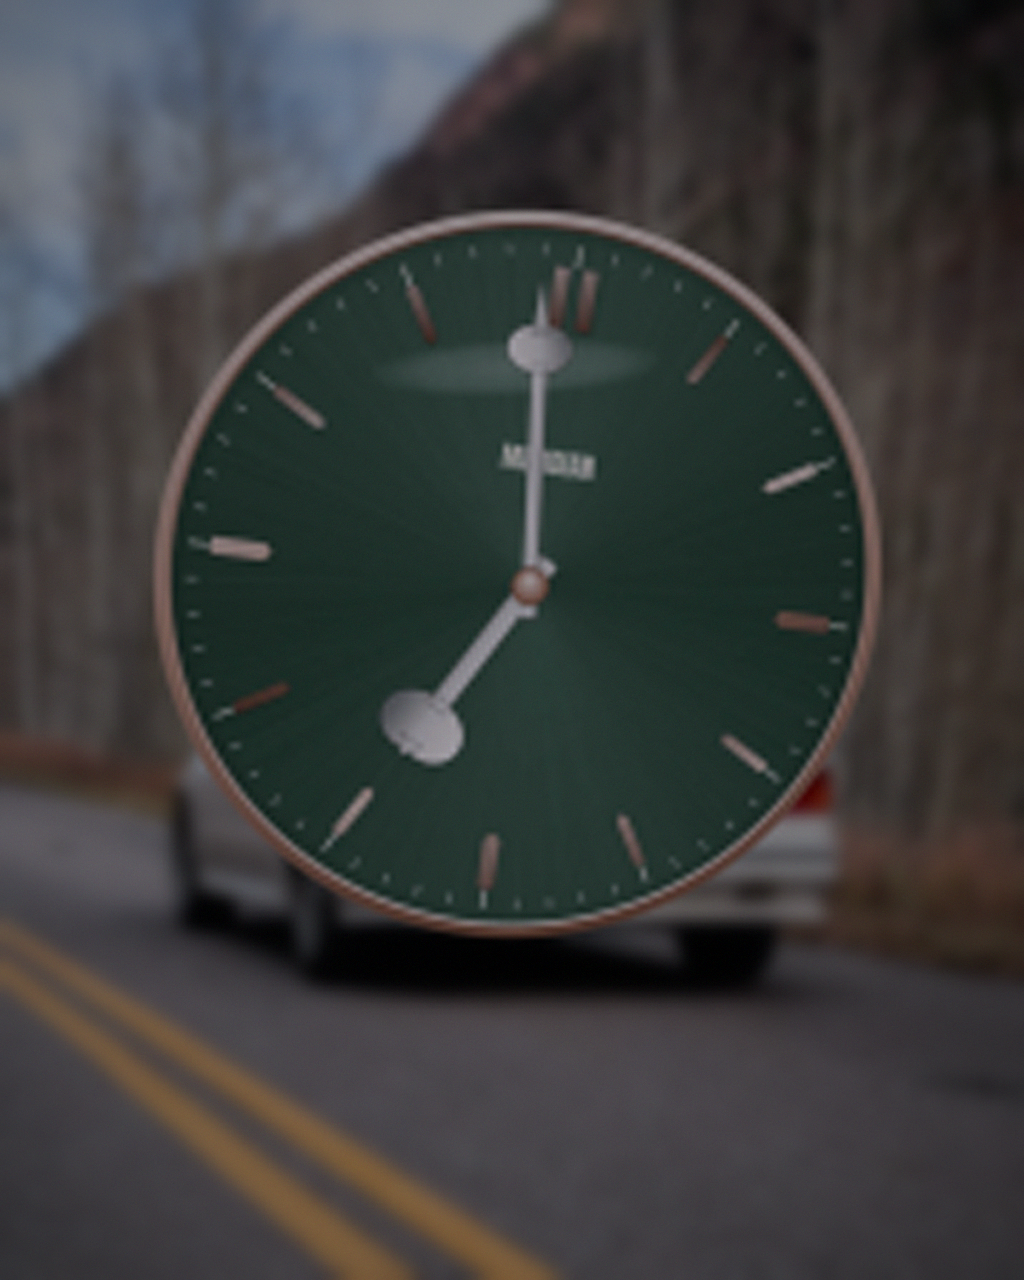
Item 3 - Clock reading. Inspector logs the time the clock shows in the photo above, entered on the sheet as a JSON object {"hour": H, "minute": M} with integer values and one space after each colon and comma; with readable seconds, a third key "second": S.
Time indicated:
{"hour": 6, "minute": 59}
